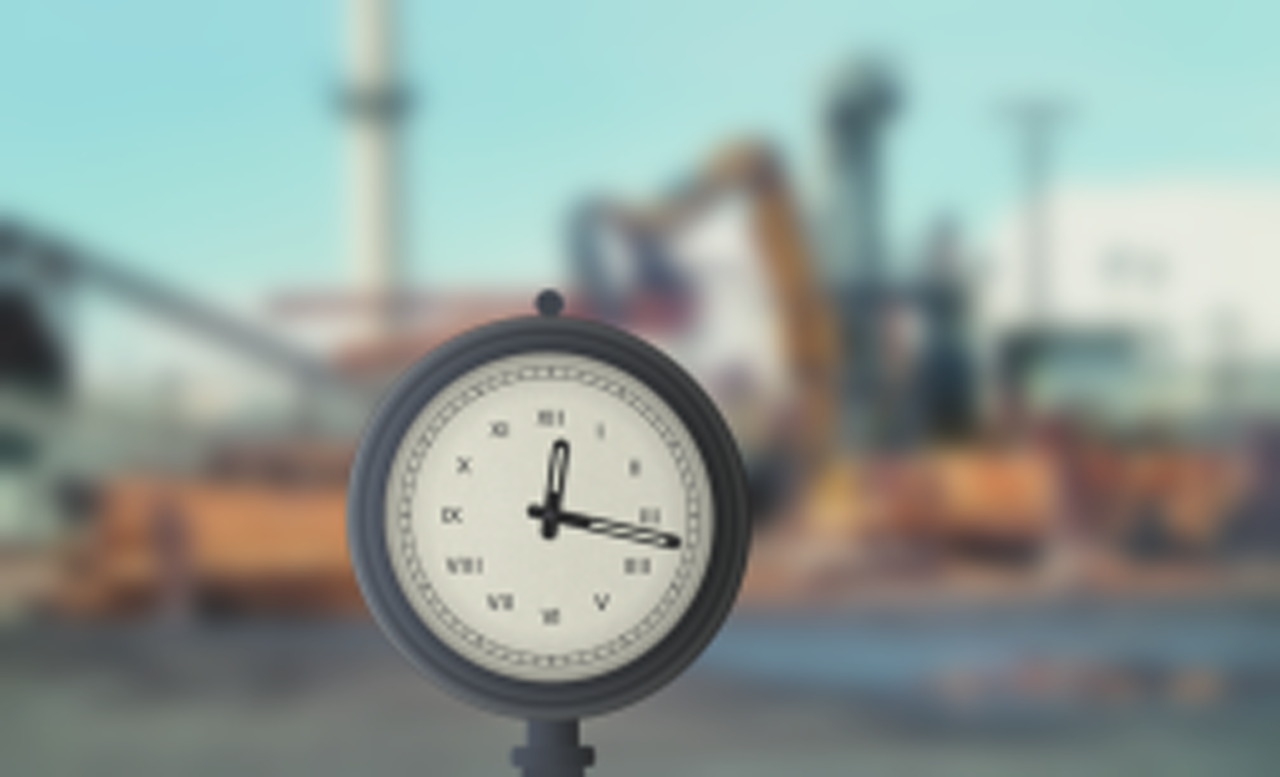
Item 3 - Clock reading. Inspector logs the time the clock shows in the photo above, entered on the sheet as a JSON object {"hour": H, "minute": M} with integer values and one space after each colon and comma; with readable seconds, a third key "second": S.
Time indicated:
{"hour": 12, "minute": 17}
